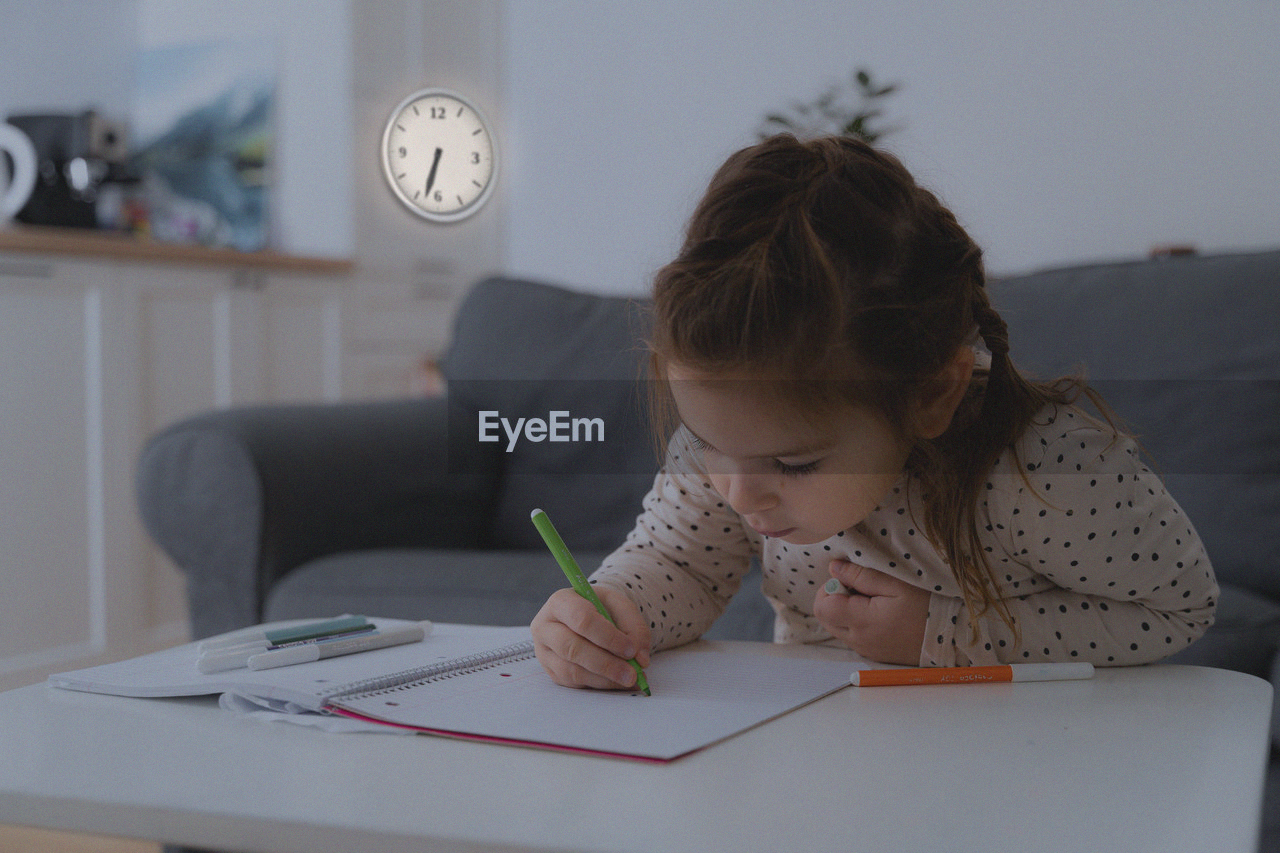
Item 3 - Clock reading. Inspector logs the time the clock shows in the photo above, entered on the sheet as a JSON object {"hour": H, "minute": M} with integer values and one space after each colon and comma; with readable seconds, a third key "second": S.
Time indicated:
{"hour": 6, "minute": 33}
